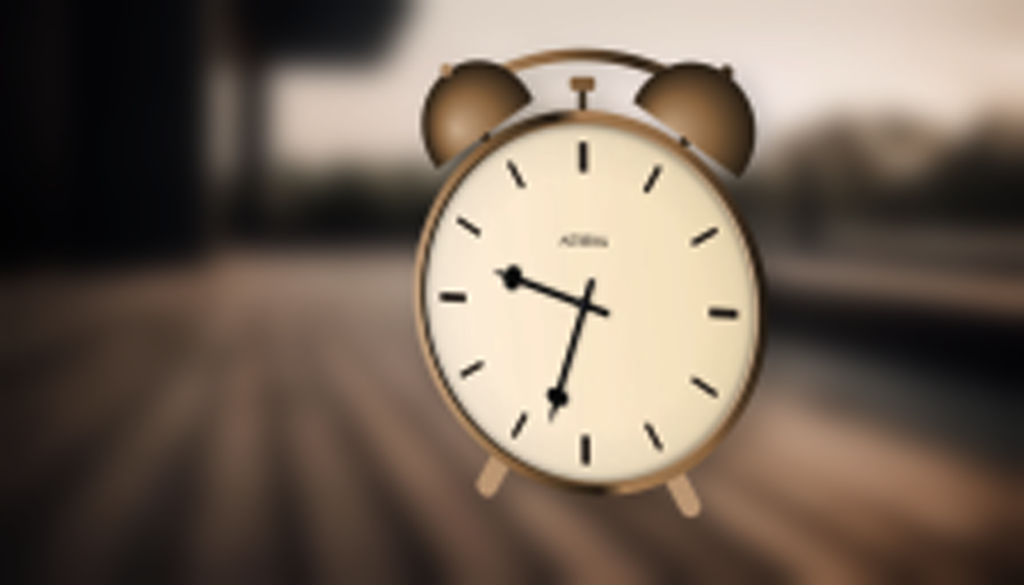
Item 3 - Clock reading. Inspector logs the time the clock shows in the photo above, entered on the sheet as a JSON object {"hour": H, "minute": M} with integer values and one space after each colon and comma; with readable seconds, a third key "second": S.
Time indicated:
{"hour": 9, "minute": 33}
